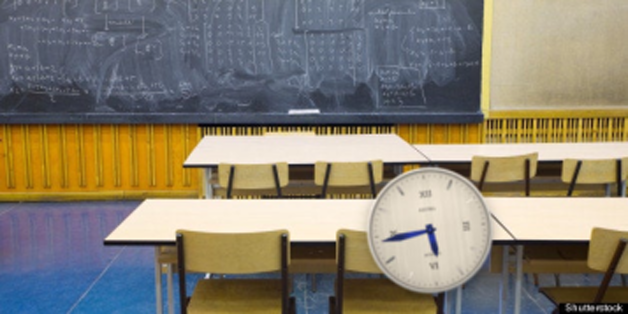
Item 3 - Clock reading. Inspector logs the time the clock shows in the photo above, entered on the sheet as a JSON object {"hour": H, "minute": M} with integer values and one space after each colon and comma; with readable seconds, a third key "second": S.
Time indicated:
{"hour": 5, "minute": 44}
